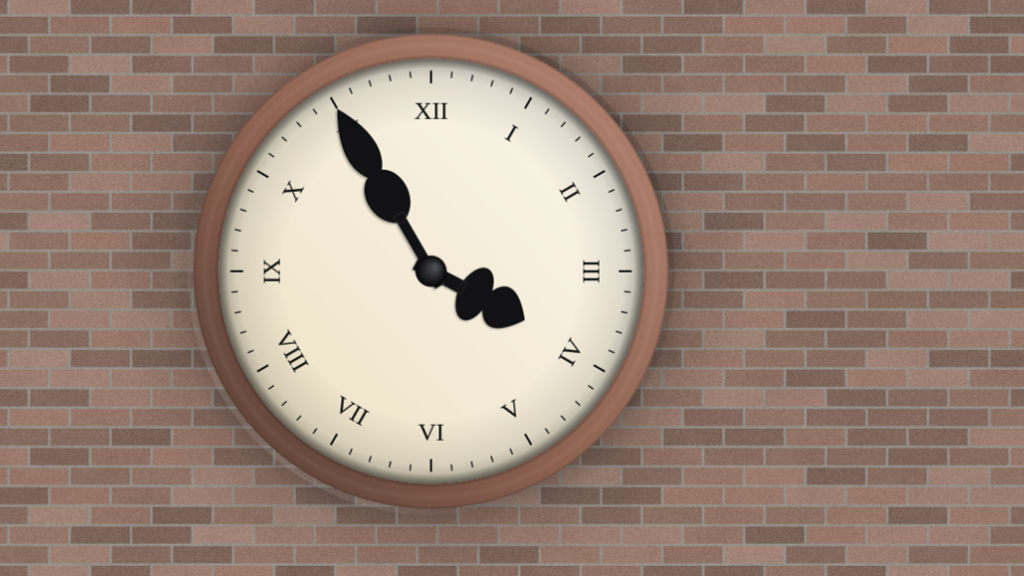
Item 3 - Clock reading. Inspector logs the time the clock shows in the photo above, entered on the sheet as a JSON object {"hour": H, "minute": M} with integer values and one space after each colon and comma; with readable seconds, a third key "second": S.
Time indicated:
{"hour": 3, "minute": 55}
